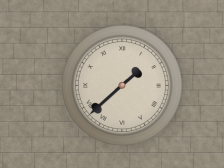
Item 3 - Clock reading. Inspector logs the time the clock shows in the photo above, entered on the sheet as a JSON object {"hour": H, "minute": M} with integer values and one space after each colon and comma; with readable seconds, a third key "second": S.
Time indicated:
{"hour": 1, "minute": 38}
